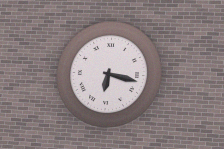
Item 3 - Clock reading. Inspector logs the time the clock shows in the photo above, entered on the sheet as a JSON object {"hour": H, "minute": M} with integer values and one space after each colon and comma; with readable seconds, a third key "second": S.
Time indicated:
{"hour": 6, "minute": 17}
